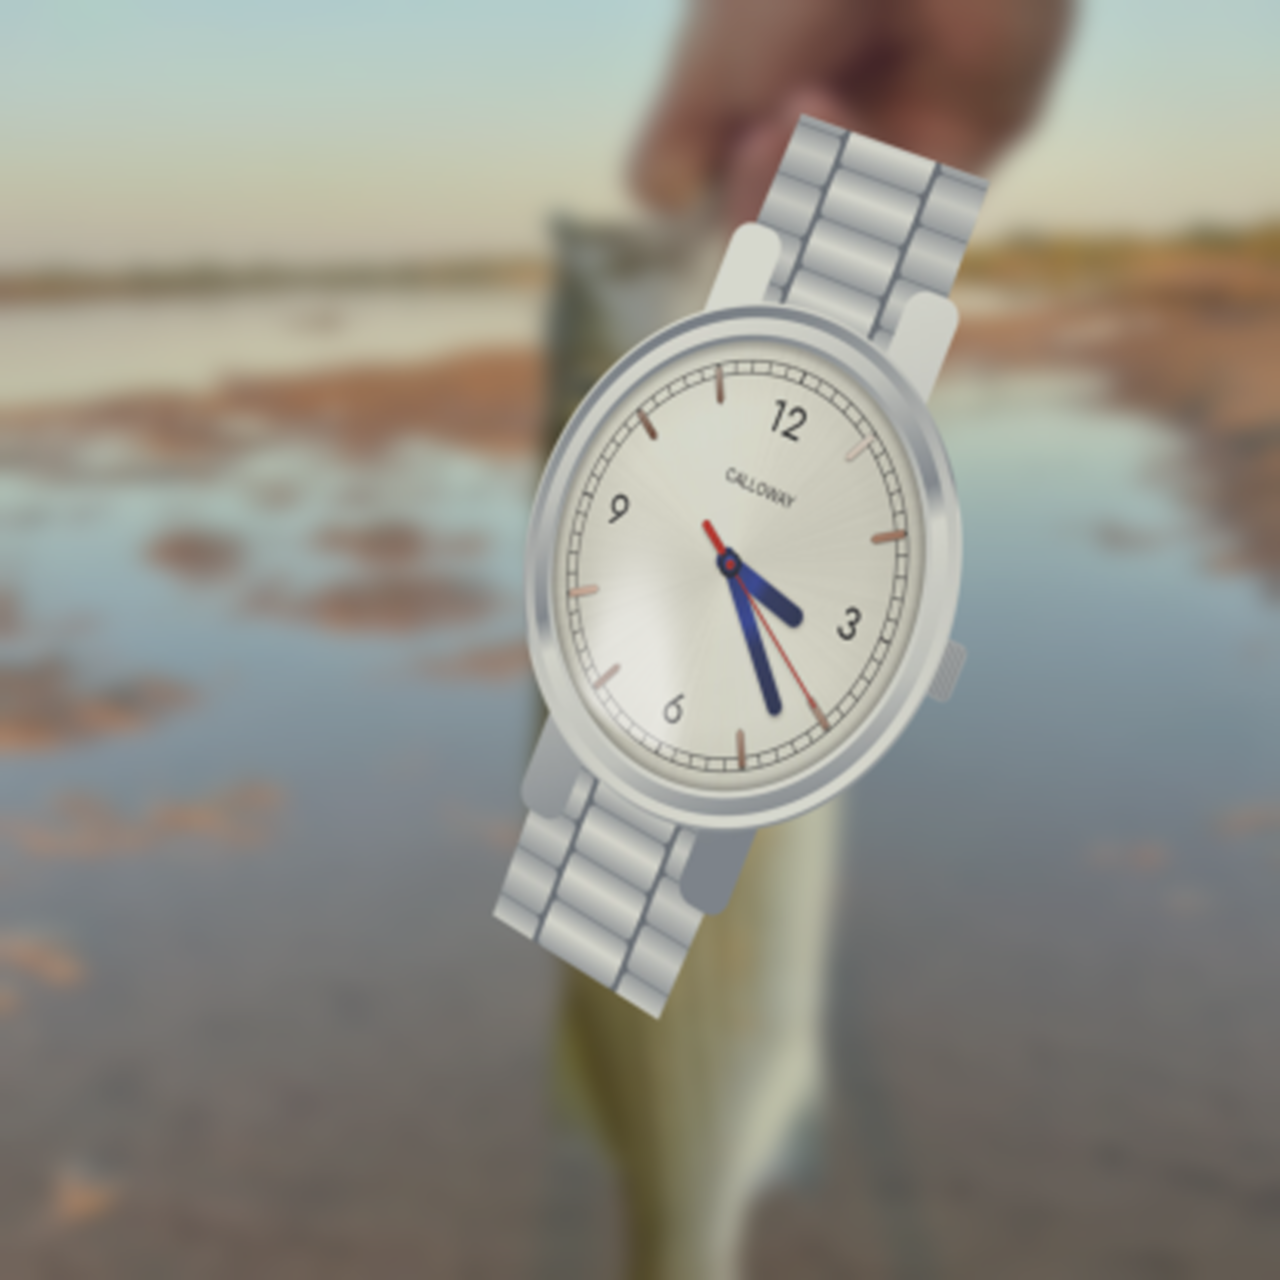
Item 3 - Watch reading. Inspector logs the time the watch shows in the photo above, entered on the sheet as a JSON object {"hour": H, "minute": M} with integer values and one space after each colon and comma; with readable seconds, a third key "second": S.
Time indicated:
{"hour": 3, "minute": 22, "second": 20}
